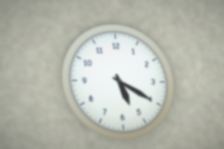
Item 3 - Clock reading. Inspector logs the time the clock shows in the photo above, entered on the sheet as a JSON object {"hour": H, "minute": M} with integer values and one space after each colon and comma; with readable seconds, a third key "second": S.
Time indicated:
{"hour": 5, "minute": 20}
